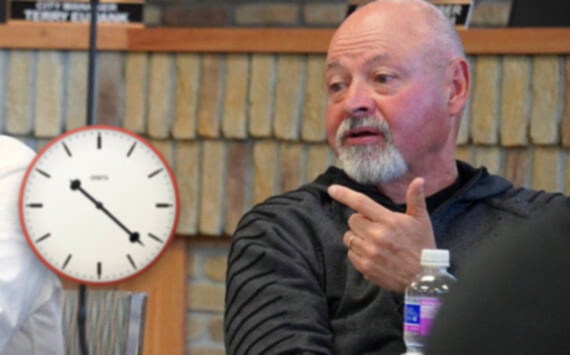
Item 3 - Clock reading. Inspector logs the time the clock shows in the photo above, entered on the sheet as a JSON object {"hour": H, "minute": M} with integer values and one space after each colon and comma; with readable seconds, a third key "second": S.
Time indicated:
{"hour": 10, "minute": 22}
